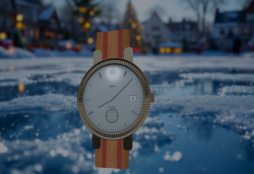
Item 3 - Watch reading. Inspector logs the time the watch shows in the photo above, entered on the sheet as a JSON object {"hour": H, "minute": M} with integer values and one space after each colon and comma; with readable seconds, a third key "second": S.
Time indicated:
{"hour": 8, "minute": 8}
